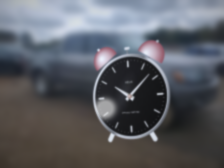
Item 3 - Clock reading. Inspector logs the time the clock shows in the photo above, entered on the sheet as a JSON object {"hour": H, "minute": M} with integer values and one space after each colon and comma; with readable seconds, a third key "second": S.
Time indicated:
{"hour": 10, "minute": 8}
